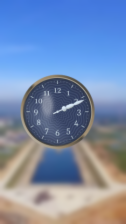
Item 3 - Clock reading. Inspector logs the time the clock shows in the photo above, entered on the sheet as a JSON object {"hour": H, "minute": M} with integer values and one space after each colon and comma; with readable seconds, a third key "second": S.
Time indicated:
{"hour": 2, "minute": 11}
